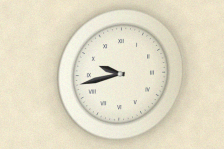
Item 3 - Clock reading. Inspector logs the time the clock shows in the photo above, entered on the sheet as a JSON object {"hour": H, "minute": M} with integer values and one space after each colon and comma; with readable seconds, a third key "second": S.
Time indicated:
{"hour": 9, "minute": 43}
